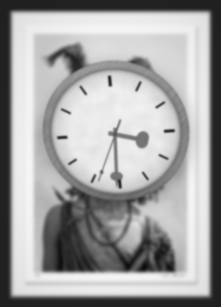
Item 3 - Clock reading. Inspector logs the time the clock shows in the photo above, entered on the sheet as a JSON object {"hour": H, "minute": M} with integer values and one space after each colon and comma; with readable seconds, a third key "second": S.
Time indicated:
{"hour": 3, "minute": 30, "second": 34}
